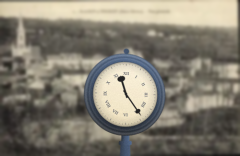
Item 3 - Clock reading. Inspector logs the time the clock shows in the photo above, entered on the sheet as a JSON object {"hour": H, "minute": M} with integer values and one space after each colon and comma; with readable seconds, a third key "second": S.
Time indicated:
{"hour": 11, "minute": 24}
